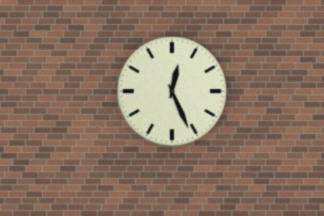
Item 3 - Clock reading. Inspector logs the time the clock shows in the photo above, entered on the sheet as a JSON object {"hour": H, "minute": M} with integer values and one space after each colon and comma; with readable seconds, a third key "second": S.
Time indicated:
{"hour": 12, "minute": 26}
